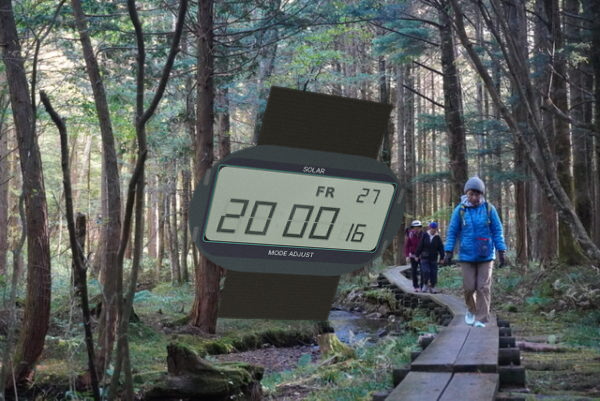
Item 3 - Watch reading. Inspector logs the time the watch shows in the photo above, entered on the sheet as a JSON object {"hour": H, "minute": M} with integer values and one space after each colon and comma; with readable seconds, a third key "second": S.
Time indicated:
{"hour": 20, "minute": 0, "second": 16}
